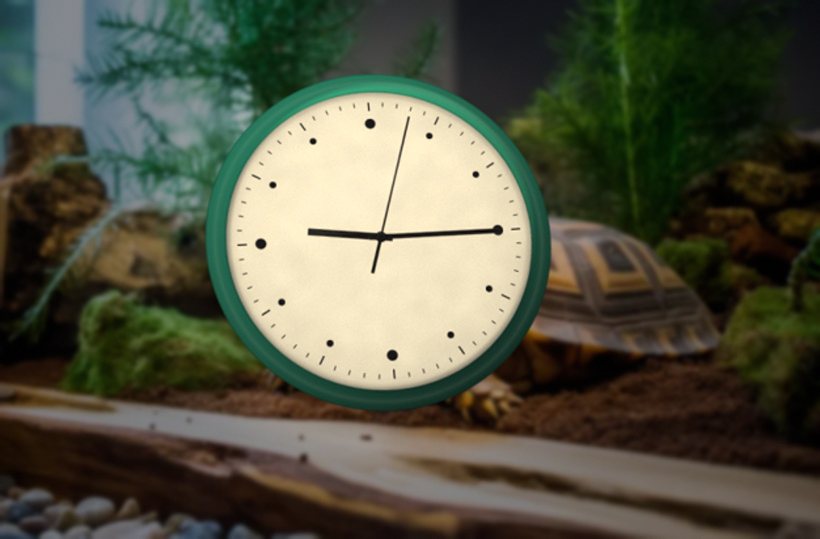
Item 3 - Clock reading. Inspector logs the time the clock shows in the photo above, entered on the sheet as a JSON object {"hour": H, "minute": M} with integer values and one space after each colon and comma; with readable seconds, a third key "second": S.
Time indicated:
{"hour": 9, "minute": 15, "second": 3}
